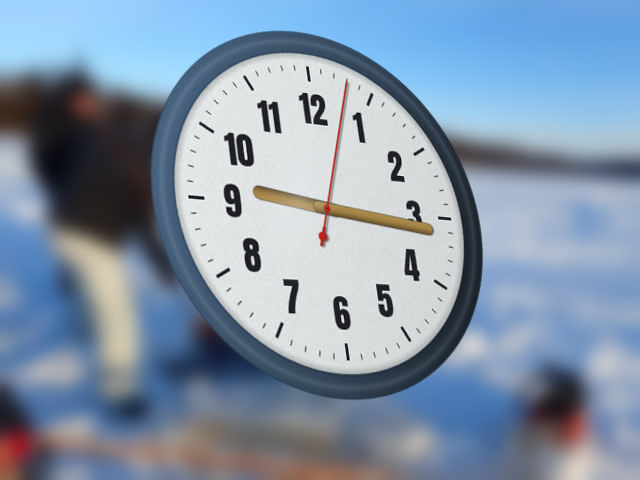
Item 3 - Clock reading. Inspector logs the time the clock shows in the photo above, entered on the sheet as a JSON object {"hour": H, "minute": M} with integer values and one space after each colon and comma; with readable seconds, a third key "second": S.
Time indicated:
{"hour": 9, "minute": 16, "second": 3}
